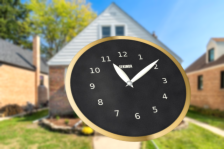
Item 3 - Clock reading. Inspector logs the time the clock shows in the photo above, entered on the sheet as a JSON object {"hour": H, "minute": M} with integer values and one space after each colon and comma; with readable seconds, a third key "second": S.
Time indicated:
{"hour": 11, "minute": 9}
